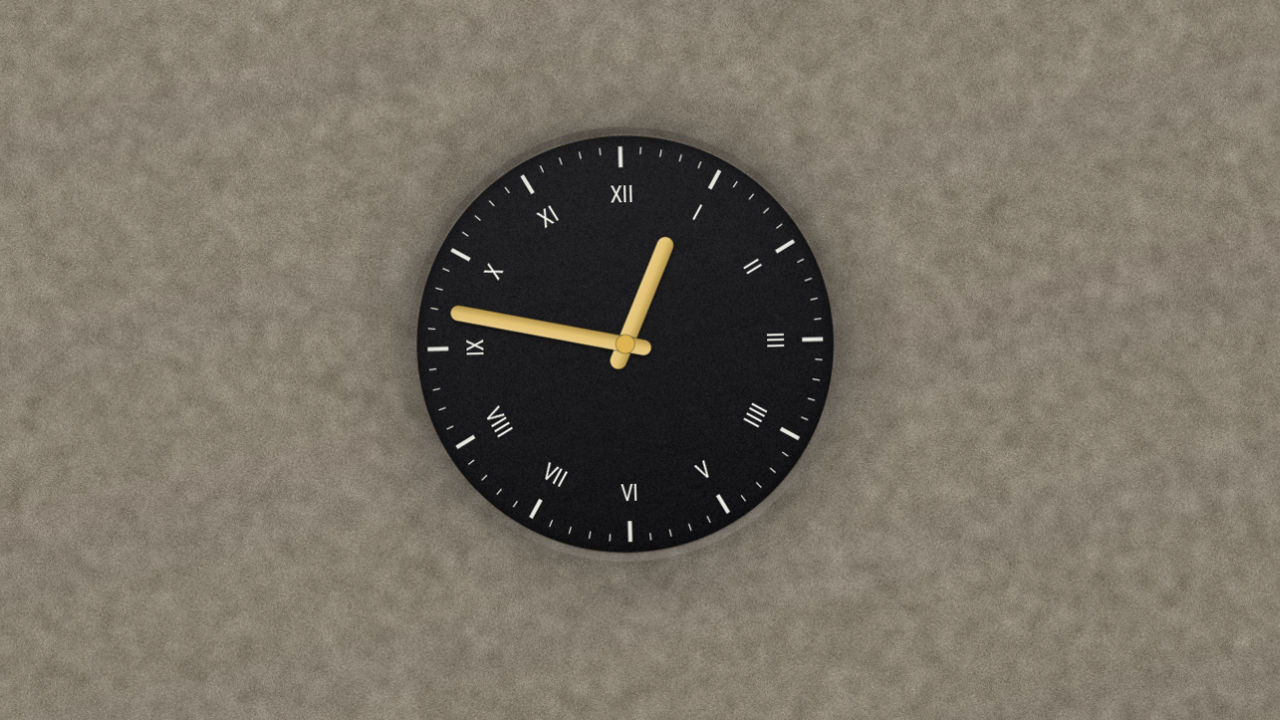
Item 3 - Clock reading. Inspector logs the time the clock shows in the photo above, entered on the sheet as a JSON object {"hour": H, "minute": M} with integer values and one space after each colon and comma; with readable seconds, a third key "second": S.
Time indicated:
{"hour": 12, "minute": 47}
